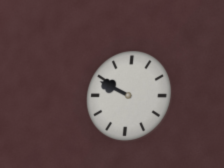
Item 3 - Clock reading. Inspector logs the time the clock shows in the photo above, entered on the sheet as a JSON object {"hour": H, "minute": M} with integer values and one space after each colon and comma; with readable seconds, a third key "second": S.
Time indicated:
{"hour": 9, "minute": 49}
